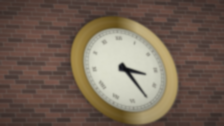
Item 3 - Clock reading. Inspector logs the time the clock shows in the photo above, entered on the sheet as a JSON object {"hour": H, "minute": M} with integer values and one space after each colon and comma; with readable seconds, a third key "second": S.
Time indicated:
{"hour": 3, "minute": 25}
